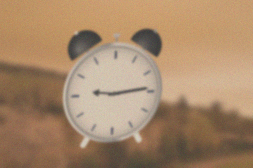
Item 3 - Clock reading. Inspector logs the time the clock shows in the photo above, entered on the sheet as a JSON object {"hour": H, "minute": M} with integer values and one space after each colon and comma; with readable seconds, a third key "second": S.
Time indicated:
{"hour": 9, "minute": 14}
